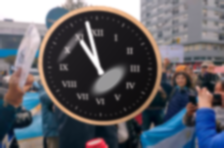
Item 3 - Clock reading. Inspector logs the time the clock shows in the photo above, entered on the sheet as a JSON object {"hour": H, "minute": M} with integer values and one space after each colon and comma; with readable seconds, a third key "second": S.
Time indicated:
{"hour": 10, "minute": 58}
